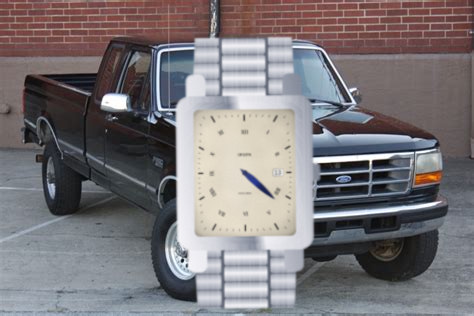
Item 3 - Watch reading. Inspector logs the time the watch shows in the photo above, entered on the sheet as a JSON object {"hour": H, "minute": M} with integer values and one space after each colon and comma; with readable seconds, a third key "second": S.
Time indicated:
{"hour": 4, "minute": 22}
